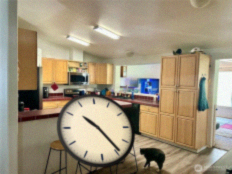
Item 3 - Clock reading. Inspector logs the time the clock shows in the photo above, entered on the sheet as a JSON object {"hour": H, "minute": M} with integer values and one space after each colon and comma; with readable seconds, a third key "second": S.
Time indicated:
{"hour": 10, "minute": 24}
